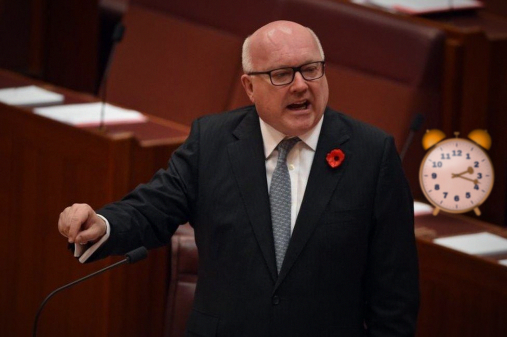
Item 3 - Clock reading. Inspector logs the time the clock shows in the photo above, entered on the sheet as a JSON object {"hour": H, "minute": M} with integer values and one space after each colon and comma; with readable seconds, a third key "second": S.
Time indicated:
{"hour": 2, "minute": 18}
